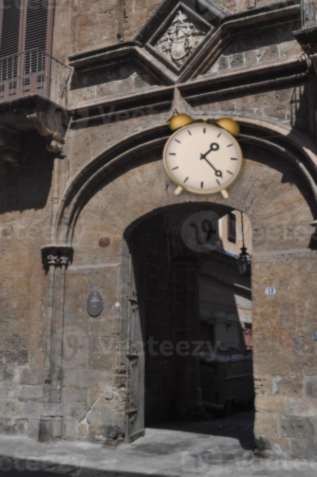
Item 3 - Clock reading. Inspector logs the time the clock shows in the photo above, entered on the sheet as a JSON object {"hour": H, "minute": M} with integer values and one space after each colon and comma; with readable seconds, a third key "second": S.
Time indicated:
{"hour": 1, "minute": 23}
